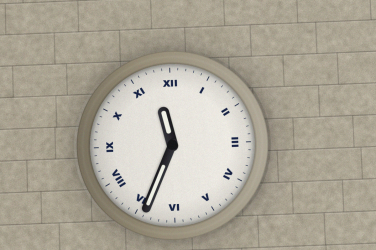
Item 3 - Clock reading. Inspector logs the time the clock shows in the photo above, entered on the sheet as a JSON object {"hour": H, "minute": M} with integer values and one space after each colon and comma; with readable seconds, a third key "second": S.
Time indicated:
{"hour": 11, "minute": 34}
